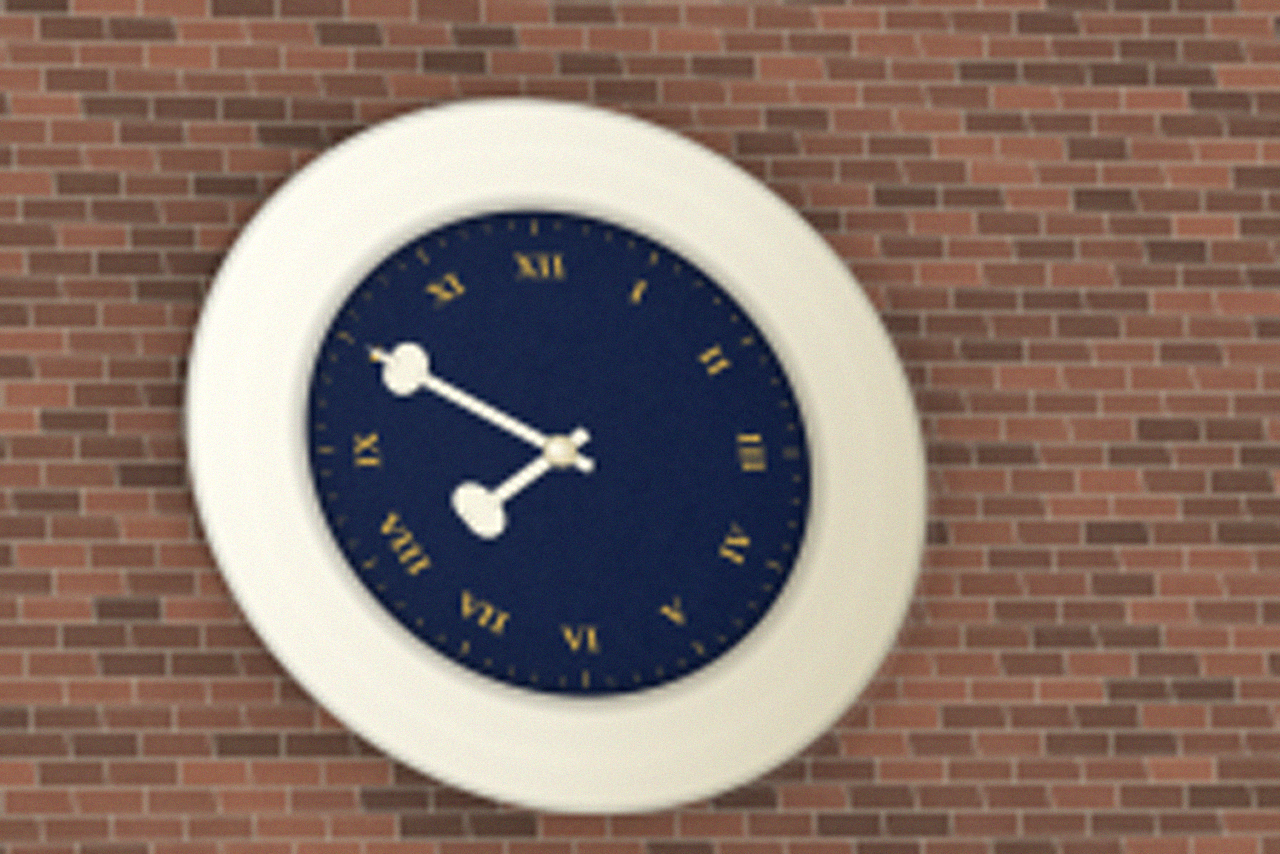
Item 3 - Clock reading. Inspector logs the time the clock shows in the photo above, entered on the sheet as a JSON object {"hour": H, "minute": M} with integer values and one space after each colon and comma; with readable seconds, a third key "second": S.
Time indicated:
{"hour": 7, "minute": 50}
